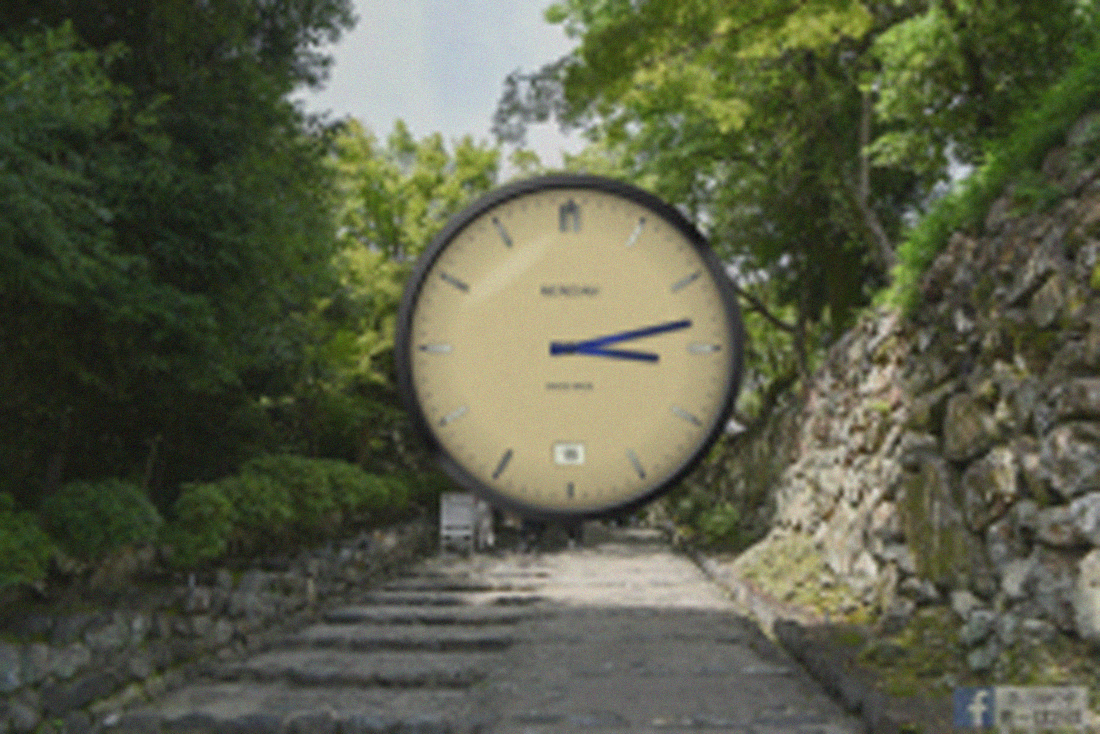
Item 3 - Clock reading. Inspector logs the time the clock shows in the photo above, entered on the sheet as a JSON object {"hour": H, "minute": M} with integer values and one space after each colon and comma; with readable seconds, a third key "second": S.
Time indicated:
{"hour": 3, "minute": 13}
